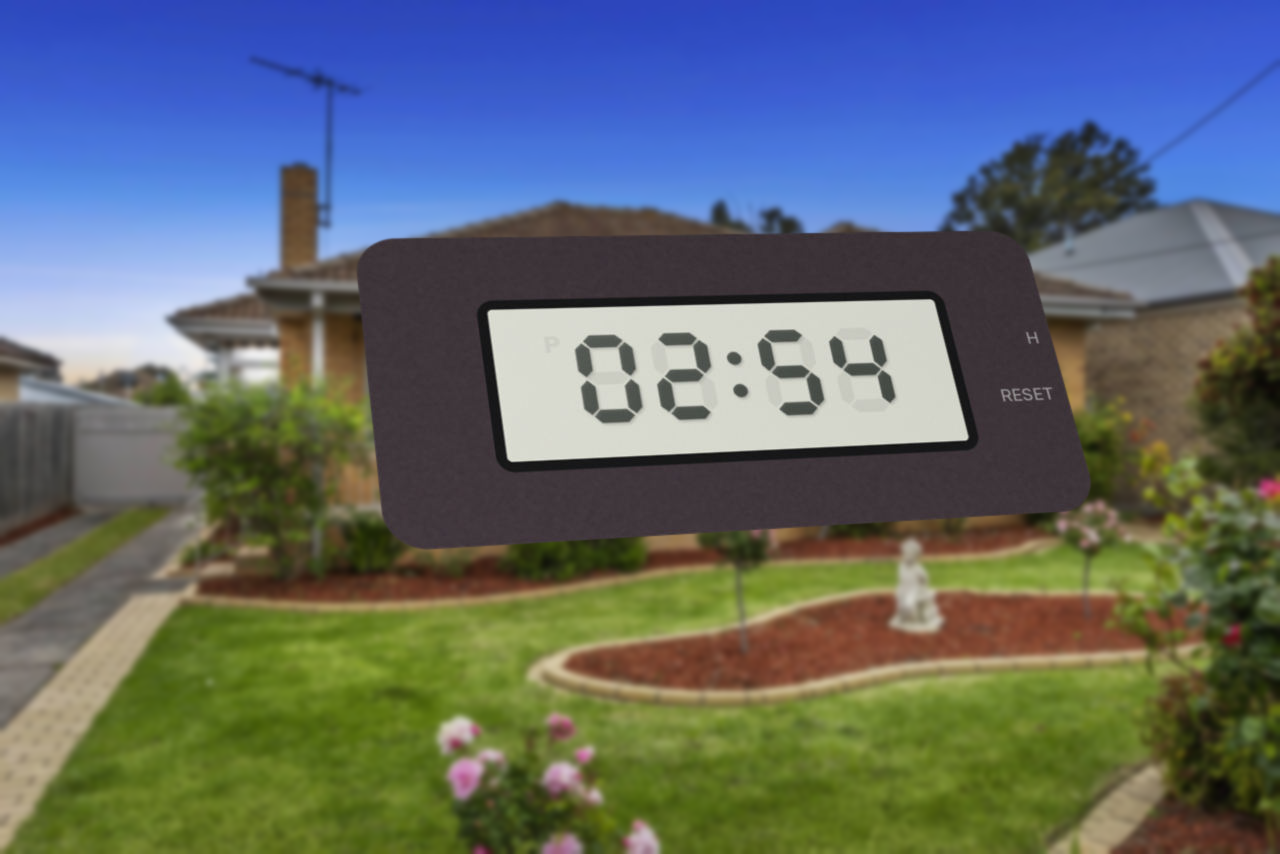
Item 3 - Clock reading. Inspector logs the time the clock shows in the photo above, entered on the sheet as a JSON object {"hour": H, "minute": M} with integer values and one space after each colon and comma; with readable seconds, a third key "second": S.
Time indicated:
{"hour": 2, "minute": 54}
